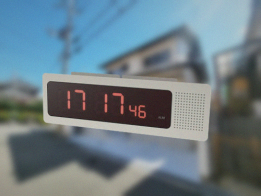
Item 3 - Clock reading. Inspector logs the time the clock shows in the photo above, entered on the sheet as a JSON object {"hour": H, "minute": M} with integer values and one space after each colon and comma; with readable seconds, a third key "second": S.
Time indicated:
{"hour": 17, "minute": 17, "second": 46}
